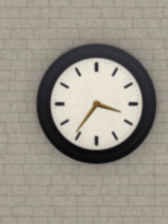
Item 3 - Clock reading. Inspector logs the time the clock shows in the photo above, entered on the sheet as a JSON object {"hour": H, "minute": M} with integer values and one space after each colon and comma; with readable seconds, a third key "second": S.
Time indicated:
{"hour": 3, "minute": 36}
